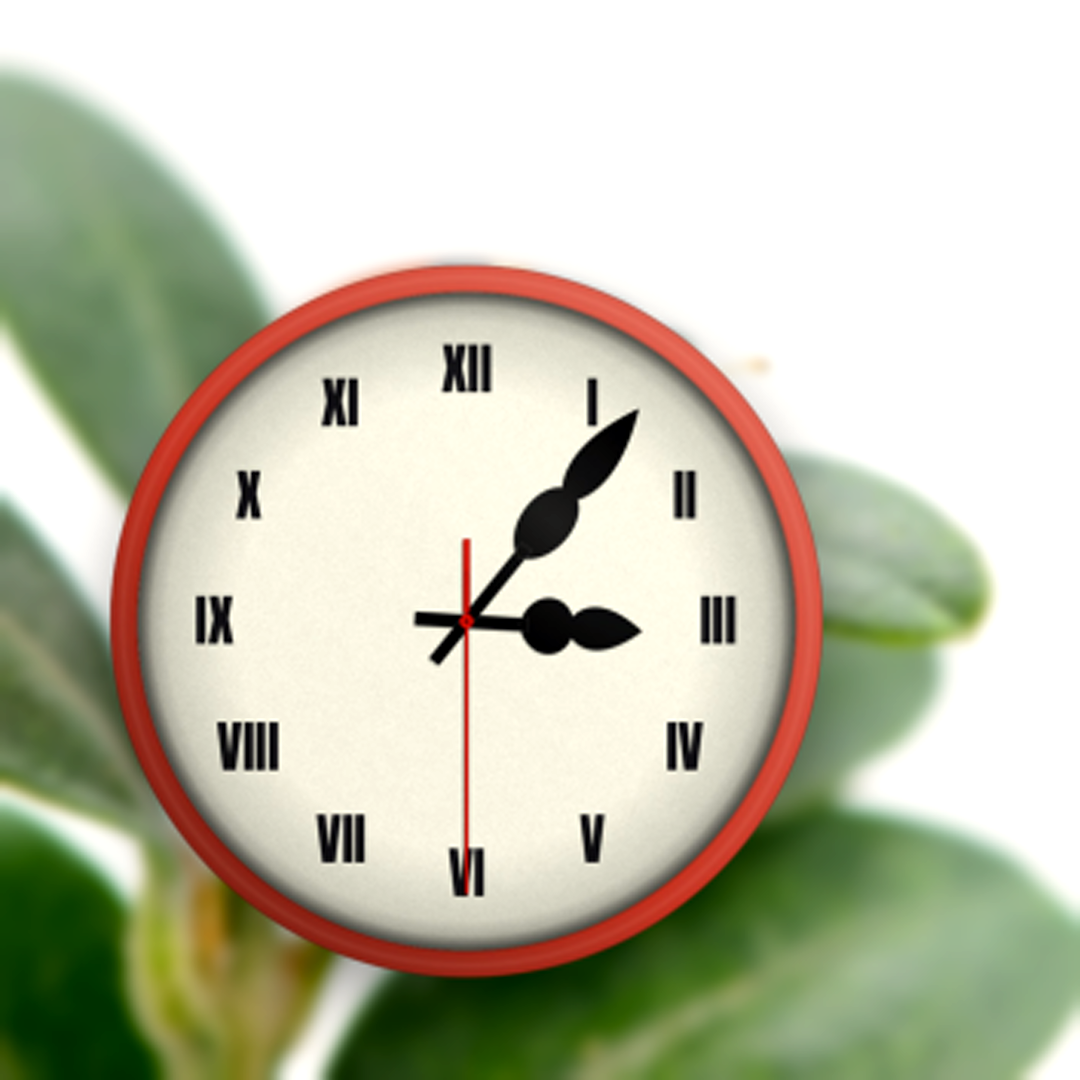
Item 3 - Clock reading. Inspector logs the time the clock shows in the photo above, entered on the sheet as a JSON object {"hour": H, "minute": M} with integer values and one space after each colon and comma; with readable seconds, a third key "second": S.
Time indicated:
{"hour": 3, "minute": 6, "second": 30}
